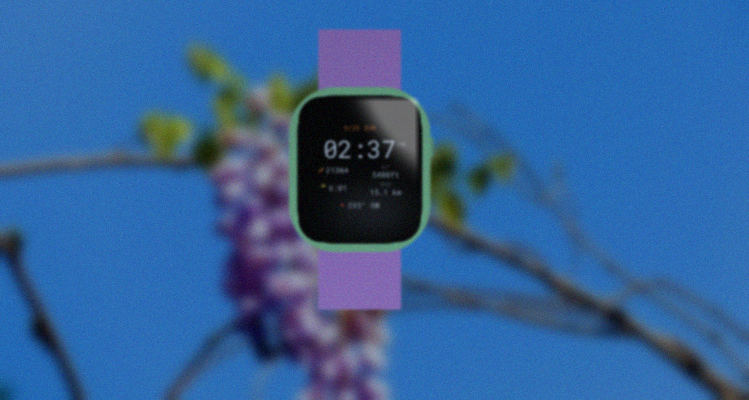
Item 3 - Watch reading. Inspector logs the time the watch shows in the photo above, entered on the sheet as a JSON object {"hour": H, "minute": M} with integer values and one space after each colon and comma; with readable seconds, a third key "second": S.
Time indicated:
{"hour": 2, "minute": 37}
